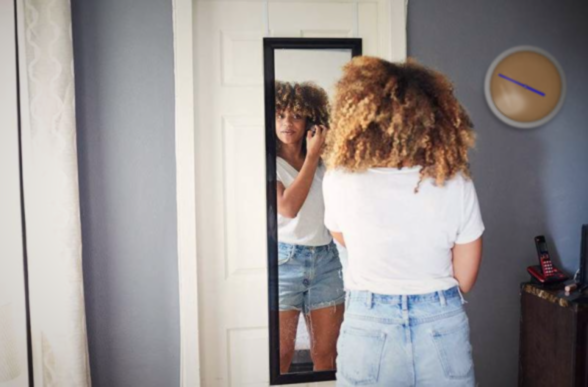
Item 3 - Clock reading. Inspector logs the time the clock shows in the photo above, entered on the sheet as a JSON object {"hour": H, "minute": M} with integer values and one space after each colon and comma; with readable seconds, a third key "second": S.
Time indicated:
{"hour": 3, "minute": 49}
